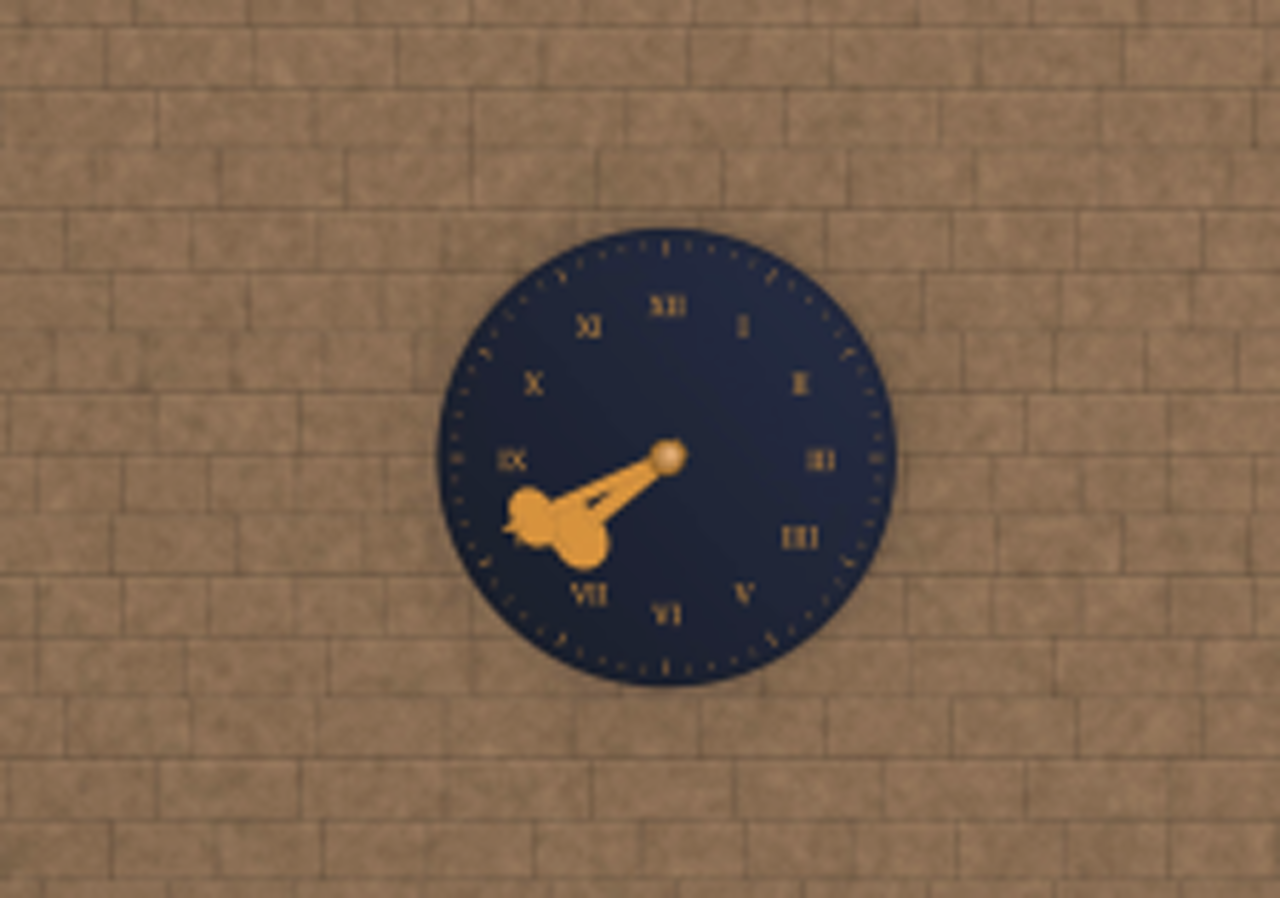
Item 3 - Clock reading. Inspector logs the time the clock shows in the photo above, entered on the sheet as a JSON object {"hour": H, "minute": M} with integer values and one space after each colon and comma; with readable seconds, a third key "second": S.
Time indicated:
{"hour": 7, "minute": 41}
